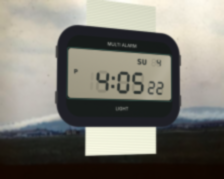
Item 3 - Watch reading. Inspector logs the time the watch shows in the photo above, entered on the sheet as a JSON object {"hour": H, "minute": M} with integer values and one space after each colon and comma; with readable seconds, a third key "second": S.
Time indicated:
{"hour": 4, "minute": 5, "second": 22}
